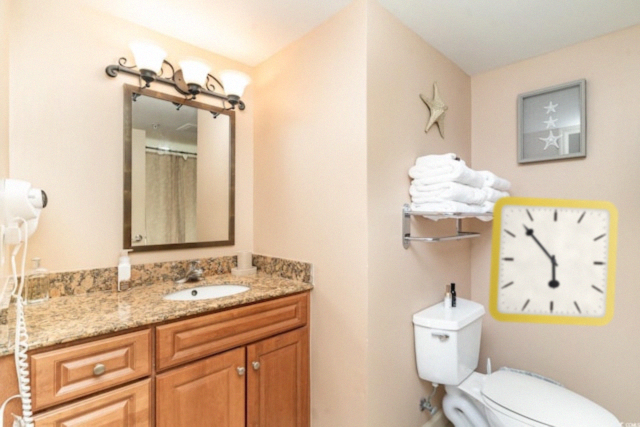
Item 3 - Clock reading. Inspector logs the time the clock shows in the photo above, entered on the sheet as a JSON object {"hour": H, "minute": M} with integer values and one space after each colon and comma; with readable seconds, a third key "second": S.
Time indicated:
{"hour": 5, "minute": 53}
